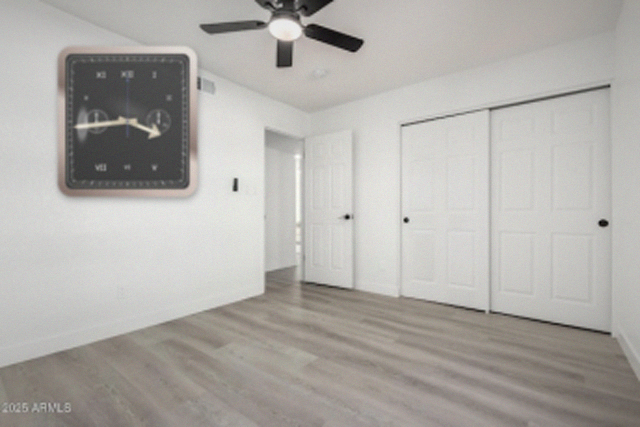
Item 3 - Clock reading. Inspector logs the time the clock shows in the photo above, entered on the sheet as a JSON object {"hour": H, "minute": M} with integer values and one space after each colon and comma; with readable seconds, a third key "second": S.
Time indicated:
{"hour": 3, "minute": 44}
